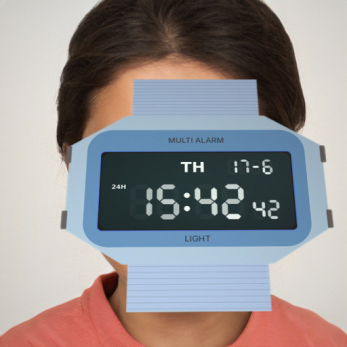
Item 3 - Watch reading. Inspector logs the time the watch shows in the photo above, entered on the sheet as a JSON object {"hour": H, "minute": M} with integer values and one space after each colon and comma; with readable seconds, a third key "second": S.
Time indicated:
{"hour": 15, "minute": 42, "second": 42}
